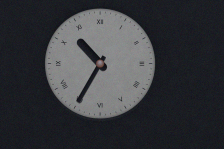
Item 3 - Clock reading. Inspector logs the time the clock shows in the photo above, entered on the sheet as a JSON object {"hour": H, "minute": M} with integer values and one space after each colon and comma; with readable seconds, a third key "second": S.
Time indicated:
{"hour": 10, "minute": 35}
